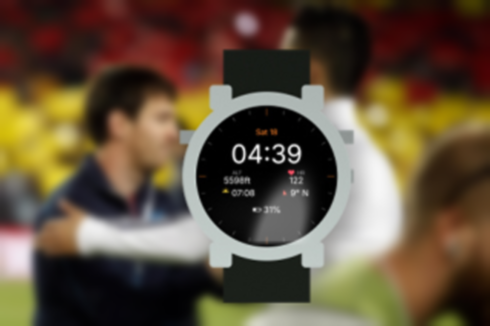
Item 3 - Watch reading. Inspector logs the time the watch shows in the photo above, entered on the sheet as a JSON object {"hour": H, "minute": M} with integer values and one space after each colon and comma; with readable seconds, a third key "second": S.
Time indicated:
{"hour": 4, "minute": 39}
